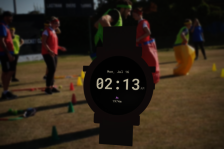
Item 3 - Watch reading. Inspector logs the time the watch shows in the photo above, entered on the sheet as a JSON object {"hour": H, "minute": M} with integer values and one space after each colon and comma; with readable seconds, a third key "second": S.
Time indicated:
{"hour": 2, "minute": 13}
